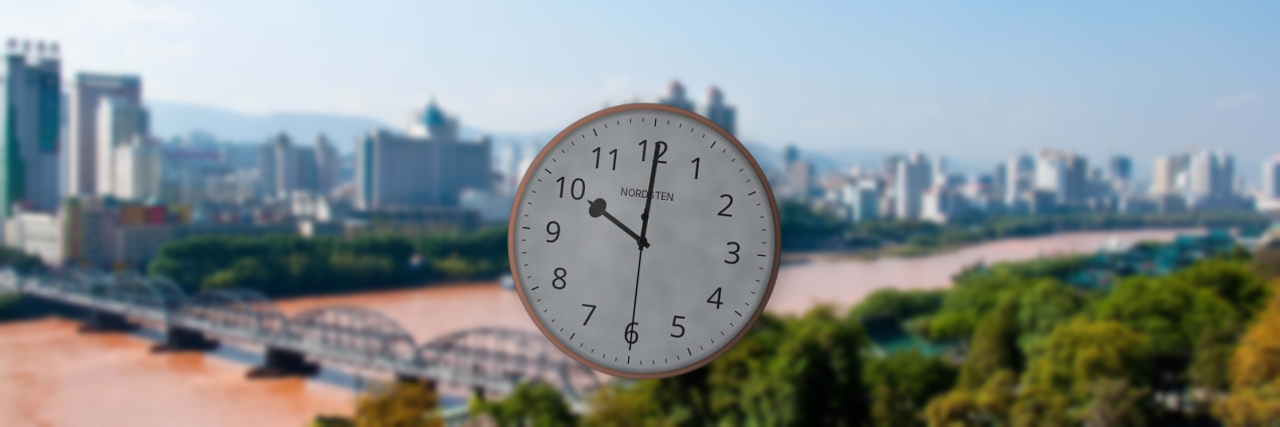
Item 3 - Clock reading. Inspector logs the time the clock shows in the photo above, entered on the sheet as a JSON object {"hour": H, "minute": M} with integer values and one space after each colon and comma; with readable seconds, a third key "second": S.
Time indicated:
{"hour": 10, "minute": 0, "second": 30}
